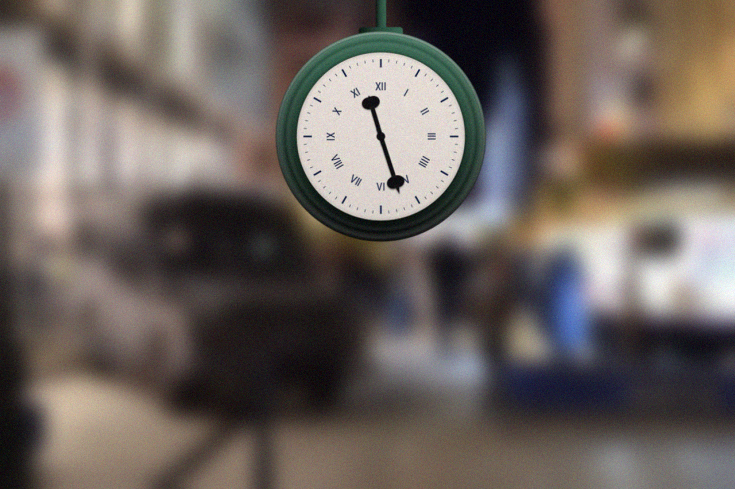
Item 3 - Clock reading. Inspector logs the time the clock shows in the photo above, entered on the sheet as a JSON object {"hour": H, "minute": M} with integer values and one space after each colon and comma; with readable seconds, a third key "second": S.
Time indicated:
{"hour": 11, "minute": 27}
